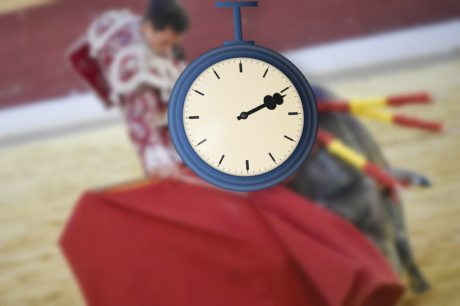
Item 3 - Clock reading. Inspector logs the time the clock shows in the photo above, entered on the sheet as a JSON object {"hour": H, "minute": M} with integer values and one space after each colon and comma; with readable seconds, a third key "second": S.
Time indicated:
{"hour": 2, "minute": 11}
